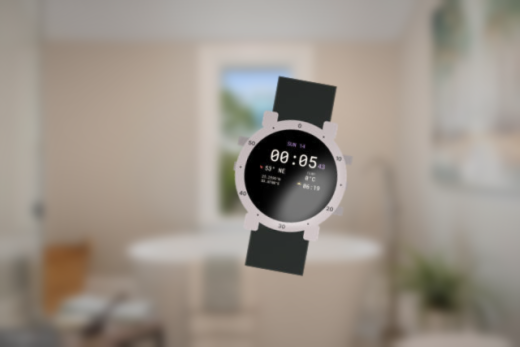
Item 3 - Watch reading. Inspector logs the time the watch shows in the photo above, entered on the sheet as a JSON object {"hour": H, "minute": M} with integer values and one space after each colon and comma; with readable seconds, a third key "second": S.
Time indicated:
{"hour": 0, "minute": 5}
